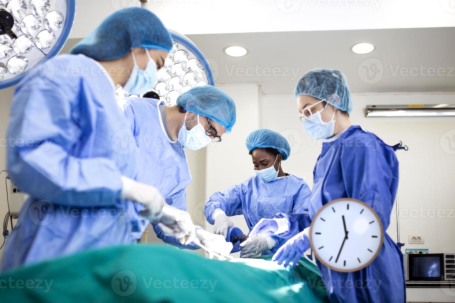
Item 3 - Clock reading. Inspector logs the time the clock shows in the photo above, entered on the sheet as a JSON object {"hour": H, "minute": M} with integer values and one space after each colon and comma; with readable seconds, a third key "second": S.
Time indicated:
{"hour": 11, "minute": 33}
